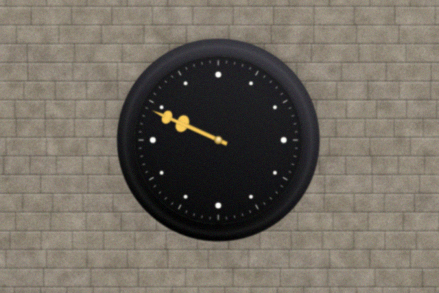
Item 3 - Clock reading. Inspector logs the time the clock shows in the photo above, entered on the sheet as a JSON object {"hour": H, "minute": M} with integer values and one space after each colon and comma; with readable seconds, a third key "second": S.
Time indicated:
{"hour": 9, "minute": 49}
